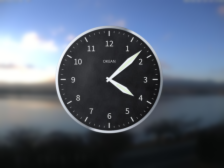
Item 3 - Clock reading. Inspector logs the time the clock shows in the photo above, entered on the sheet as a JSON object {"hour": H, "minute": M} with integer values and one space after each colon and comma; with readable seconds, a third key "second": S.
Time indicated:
{"hour": 4, "minute": 8}
